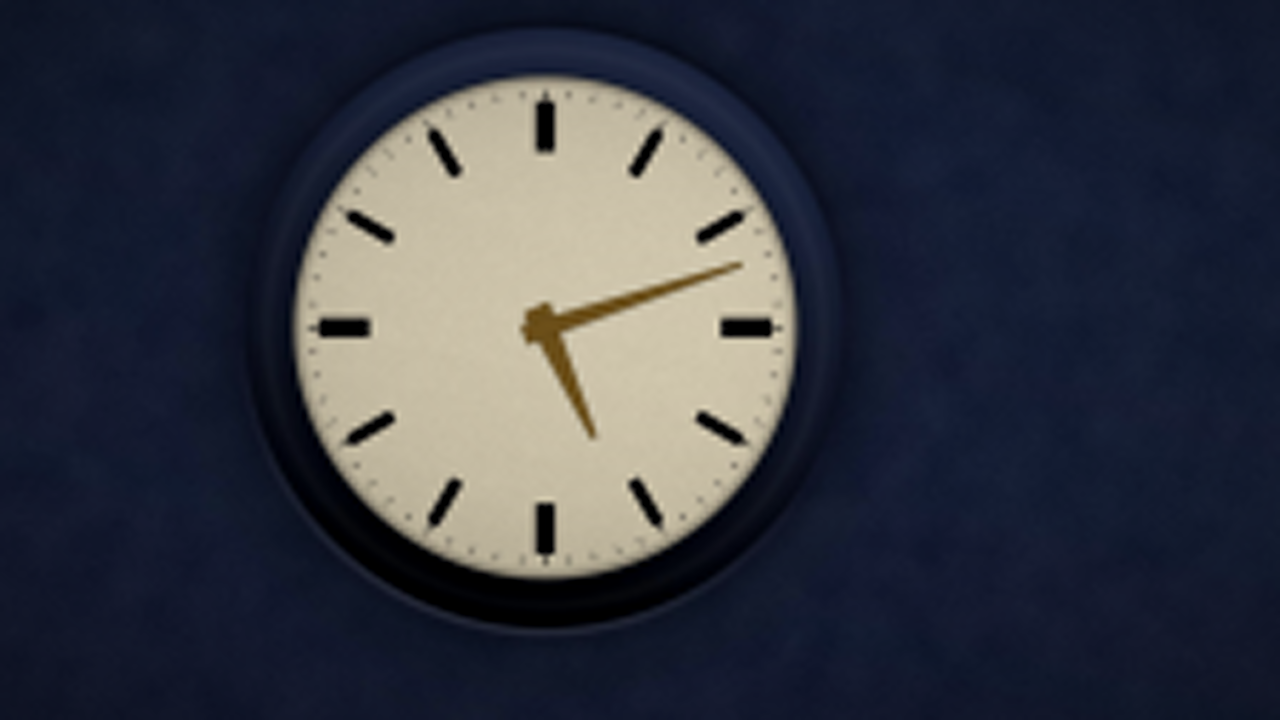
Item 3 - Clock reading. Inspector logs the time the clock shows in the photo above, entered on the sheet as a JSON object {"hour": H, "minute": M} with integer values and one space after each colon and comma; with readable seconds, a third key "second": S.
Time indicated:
{"hour": 5, "minute": 12}
